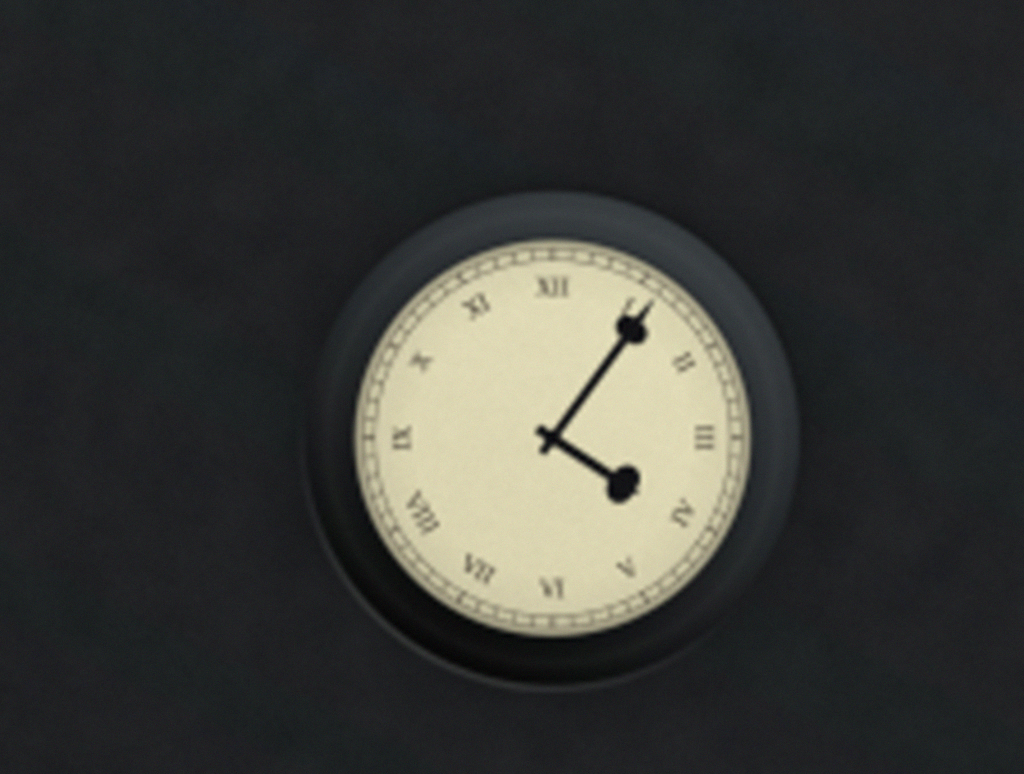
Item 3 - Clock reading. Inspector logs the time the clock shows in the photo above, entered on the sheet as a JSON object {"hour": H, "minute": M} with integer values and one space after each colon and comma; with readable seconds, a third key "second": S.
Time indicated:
{"hour": 4, "minute": 6}
